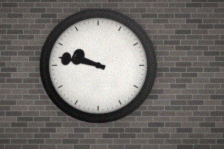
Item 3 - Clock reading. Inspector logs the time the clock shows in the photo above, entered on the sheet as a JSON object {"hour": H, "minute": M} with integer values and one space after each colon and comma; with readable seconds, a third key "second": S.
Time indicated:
{"hour": 9, "minute": 47}
